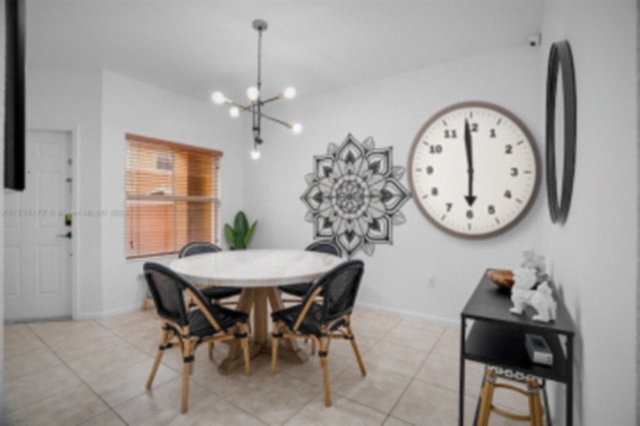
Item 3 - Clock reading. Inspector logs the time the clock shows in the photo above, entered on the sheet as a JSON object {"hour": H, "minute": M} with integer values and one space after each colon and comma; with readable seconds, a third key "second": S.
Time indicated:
{"hour": 5, "minute": 59}
